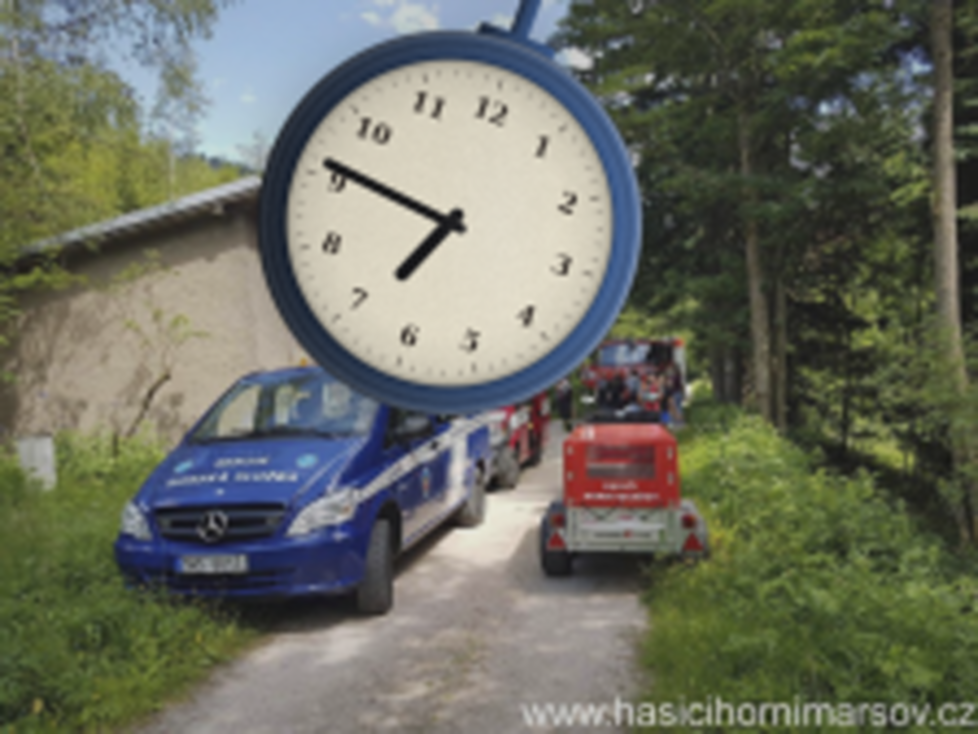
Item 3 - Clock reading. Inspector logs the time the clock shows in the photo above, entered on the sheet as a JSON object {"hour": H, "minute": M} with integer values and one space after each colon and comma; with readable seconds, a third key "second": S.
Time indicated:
{"hour": 6, "minute": 46}
